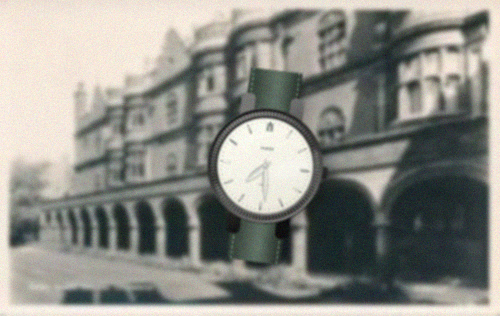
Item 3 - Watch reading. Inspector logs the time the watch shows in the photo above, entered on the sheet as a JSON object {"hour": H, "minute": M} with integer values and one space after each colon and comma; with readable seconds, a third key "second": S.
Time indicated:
{"hour": 7, "minute": 29}
